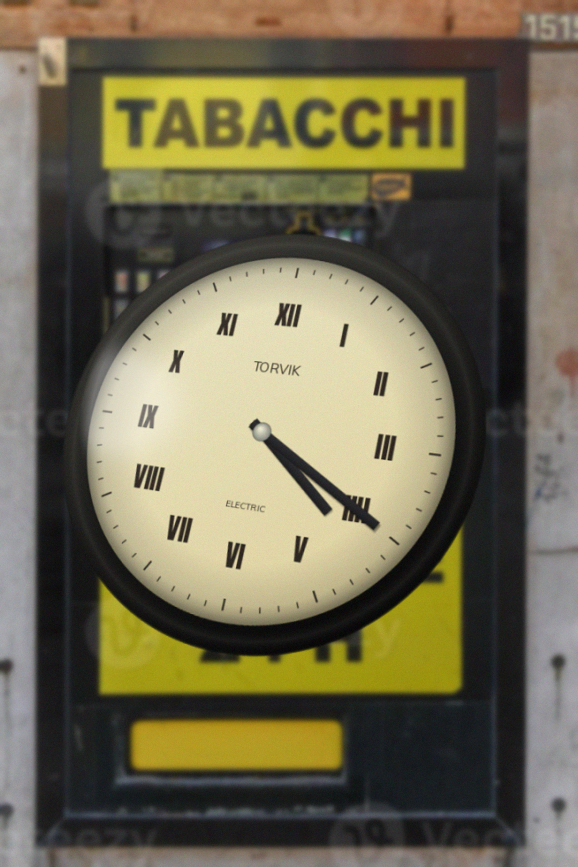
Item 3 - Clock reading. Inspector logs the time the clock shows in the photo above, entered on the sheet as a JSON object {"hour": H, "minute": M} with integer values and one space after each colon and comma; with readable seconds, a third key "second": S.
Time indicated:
{"hour": 4, "minute": 20}
